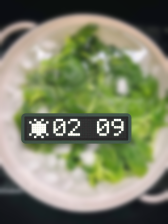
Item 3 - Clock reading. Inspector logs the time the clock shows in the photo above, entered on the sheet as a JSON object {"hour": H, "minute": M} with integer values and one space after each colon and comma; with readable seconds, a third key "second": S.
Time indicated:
{"hour": 2, "minute": 9}
